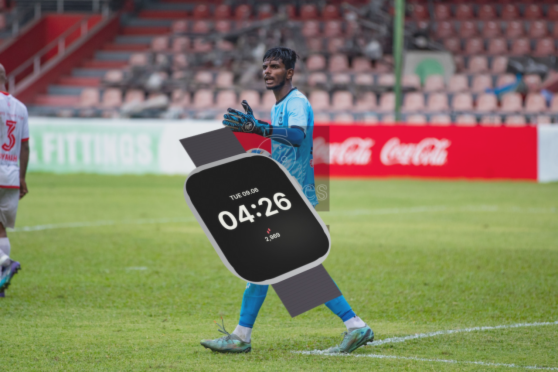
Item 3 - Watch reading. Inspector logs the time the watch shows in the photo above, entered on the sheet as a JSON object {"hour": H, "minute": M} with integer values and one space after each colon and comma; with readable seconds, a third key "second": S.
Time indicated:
{"hour": 4, "minute": 26}
